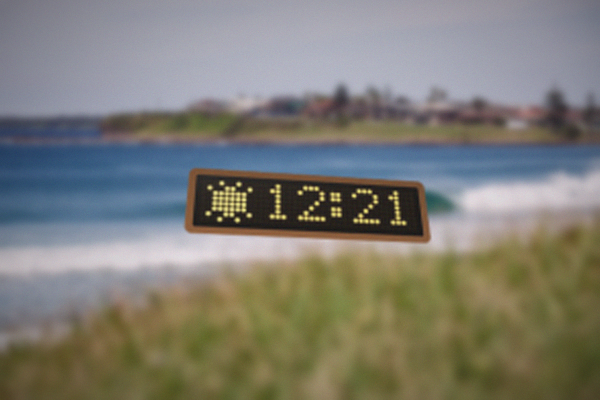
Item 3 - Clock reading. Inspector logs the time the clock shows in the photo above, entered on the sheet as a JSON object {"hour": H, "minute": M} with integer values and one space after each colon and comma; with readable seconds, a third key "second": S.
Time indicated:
{"hour": 12, "minute": 21}
